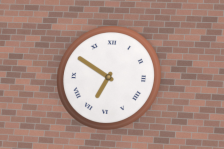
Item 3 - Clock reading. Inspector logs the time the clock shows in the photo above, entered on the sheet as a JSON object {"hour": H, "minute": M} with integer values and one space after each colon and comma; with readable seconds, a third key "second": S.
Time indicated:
{"hour": 6, "minute": 50}
